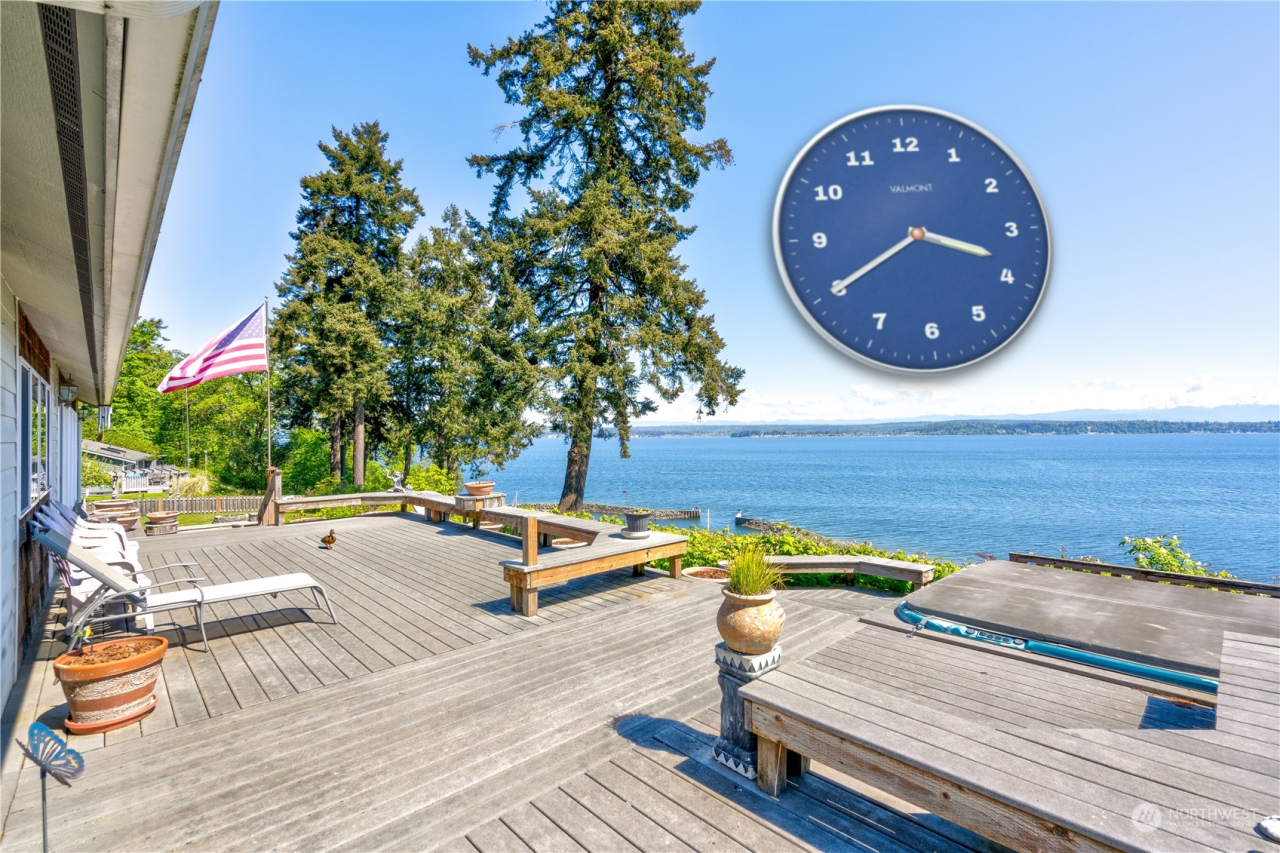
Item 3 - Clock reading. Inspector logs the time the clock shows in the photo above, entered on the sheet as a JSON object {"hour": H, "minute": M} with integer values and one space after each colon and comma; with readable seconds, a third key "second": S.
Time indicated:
{"hour": 3, "minute": 40}
